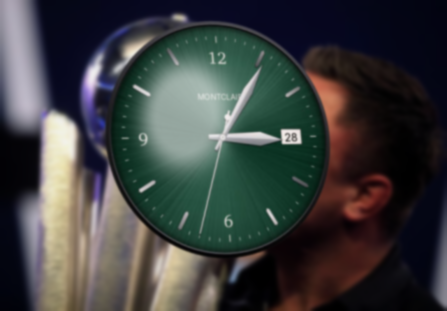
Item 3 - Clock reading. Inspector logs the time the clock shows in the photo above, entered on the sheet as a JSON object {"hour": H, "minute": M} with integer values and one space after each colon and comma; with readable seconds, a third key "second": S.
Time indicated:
{"hour": 3, "minute": 5, "second": 33}
